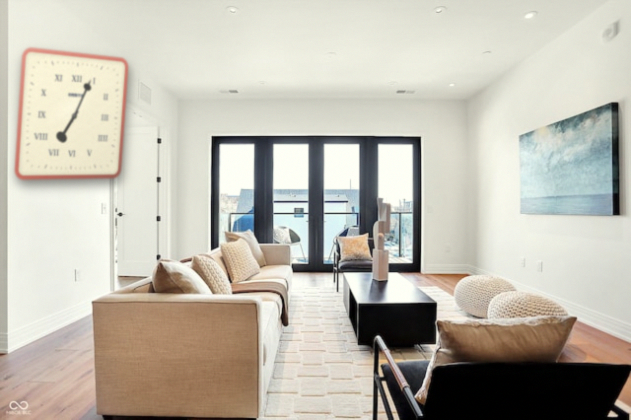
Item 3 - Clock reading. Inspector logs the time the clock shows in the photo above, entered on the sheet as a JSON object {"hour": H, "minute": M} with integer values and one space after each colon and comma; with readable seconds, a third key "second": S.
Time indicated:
{"hour": 7, "minute": 4}
